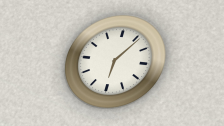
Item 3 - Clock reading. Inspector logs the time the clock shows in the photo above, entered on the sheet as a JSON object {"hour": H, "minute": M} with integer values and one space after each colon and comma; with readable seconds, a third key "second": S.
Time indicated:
{"hour": 6, "minute": 6}
